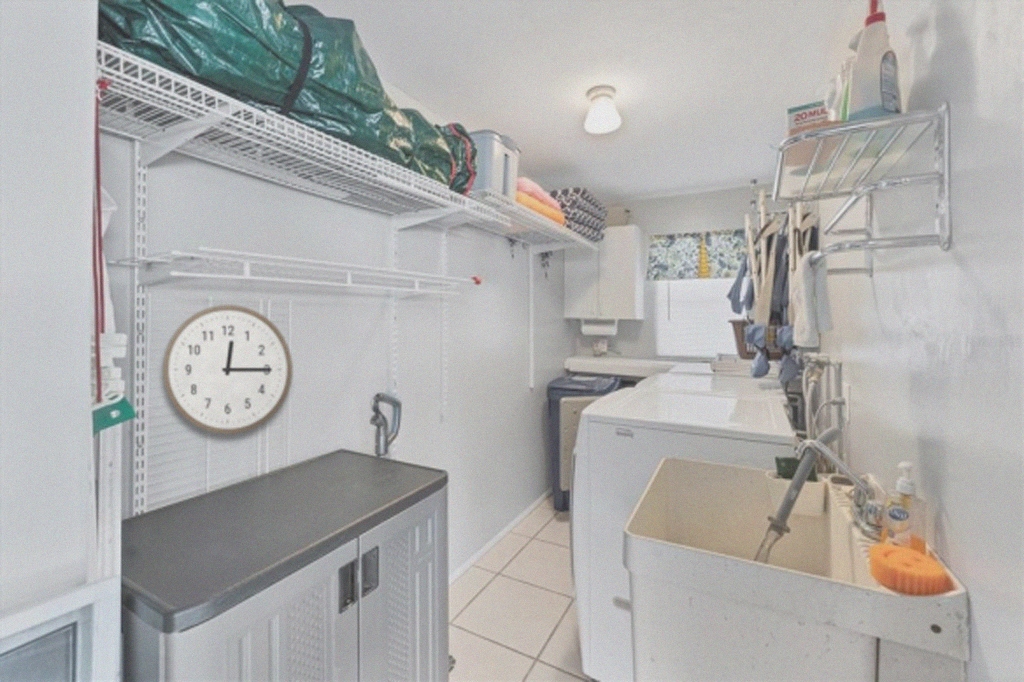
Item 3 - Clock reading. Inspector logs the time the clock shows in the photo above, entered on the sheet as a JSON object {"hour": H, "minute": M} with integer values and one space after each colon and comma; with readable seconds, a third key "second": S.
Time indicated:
{"hour": 12, "minute": 15}
